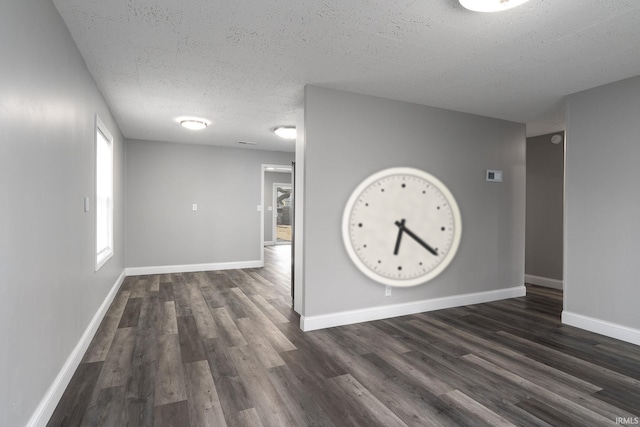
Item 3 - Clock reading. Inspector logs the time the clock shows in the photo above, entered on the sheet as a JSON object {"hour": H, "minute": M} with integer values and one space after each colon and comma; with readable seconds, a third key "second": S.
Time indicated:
{"hour": 6, "minute": 21}
